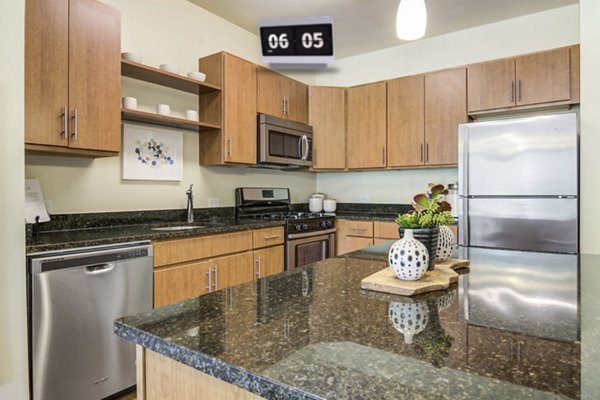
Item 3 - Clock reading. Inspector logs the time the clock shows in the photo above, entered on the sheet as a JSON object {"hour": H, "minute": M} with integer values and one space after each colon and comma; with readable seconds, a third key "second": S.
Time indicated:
{"hour": 6, "minute": 5}
